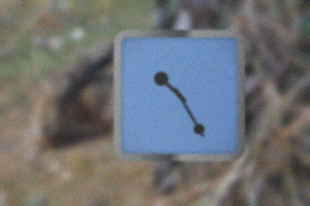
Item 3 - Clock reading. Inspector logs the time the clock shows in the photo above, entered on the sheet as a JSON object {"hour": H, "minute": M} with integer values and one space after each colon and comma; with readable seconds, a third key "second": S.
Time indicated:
{"hour": 10, "minute": 25}
